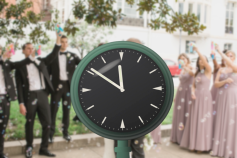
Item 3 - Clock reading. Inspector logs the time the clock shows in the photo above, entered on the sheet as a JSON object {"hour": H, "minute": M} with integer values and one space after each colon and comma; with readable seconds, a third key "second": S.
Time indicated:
{"hour": 11, "minute": 51}
